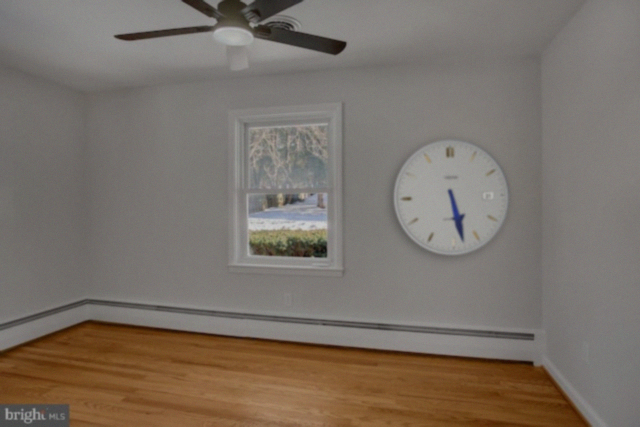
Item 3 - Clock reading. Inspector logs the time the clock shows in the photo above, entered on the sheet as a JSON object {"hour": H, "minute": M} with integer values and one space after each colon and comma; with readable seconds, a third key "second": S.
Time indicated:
{"hour": 5, "minute": 28}
